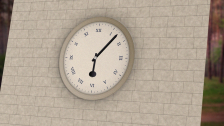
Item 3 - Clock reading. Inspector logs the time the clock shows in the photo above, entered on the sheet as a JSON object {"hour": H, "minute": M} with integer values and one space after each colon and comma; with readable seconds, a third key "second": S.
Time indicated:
{"hour": 6, "minute": 7}
